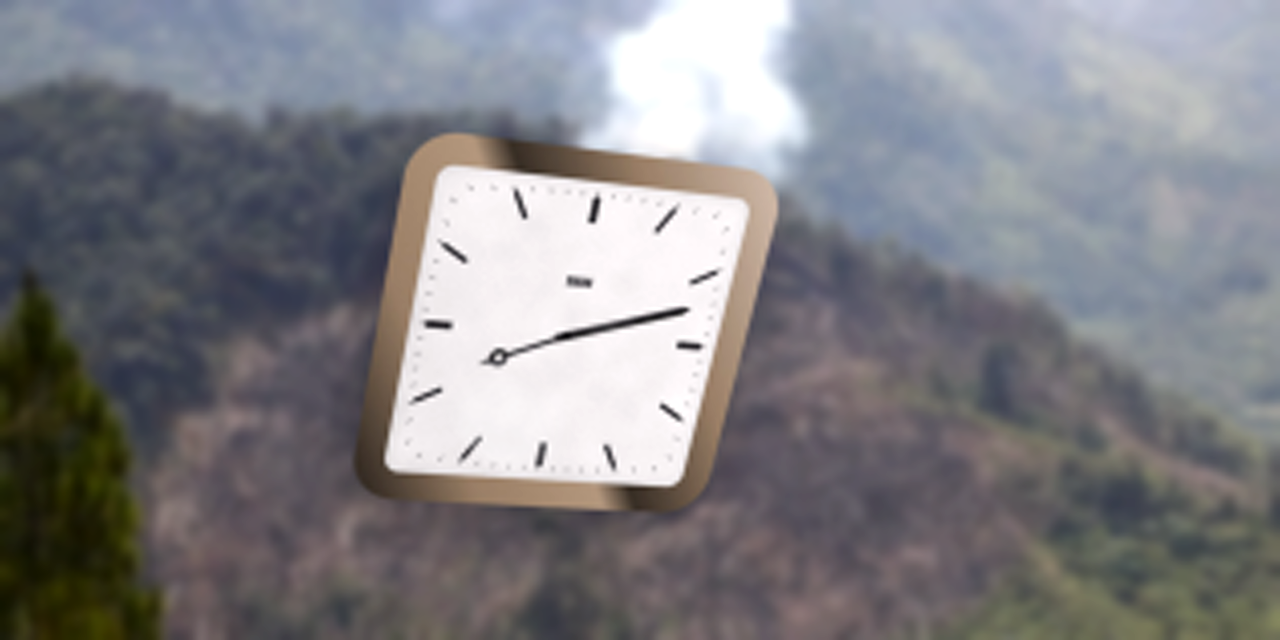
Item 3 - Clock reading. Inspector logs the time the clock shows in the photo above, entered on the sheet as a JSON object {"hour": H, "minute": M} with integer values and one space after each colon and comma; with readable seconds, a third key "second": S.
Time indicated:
{"hour": 8, "minute": 12}
